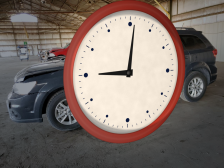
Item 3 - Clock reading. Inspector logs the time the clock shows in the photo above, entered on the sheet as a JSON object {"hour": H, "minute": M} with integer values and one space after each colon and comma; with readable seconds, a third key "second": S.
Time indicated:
{"hour": 9, "minute": 1}
